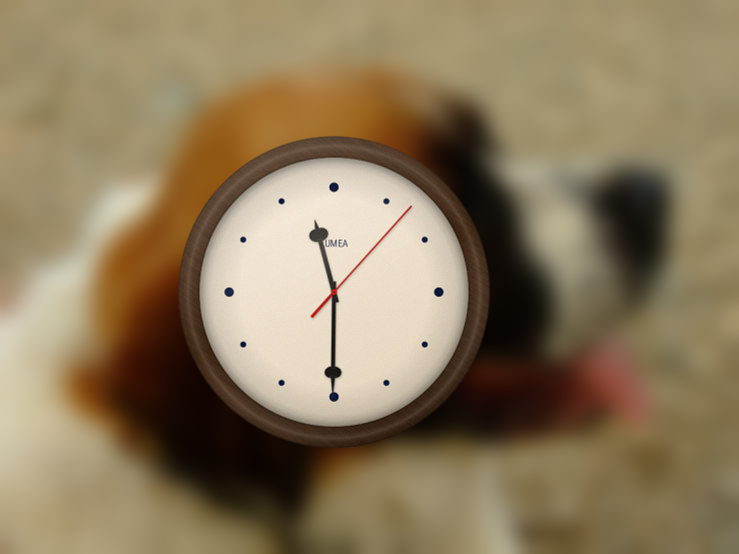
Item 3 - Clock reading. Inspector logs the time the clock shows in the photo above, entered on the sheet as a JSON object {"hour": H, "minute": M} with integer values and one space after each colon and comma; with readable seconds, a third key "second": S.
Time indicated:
{"hour": 11, "minute": 30, "second": 7}
